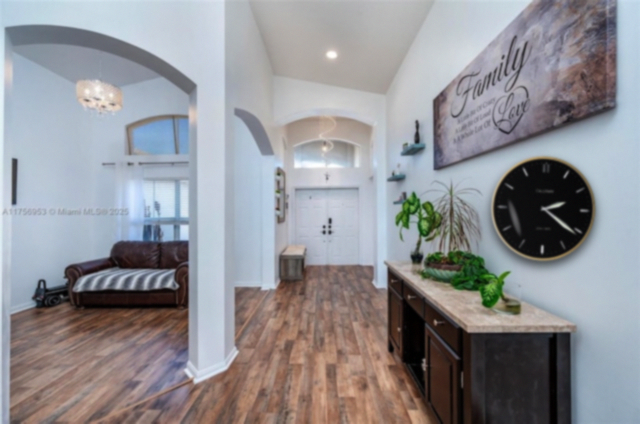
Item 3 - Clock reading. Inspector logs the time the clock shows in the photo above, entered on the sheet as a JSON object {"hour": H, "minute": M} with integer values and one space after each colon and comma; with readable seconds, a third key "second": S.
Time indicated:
{"hour": 2, "minute": 21}
